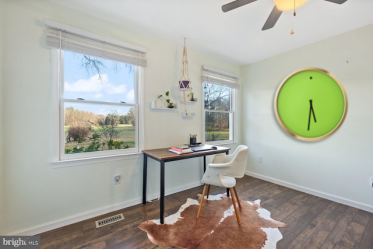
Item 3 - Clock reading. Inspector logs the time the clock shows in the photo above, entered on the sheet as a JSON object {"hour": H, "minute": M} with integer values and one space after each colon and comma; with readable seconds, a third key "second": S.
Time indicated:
{"hour": 5, "minute": 31}
